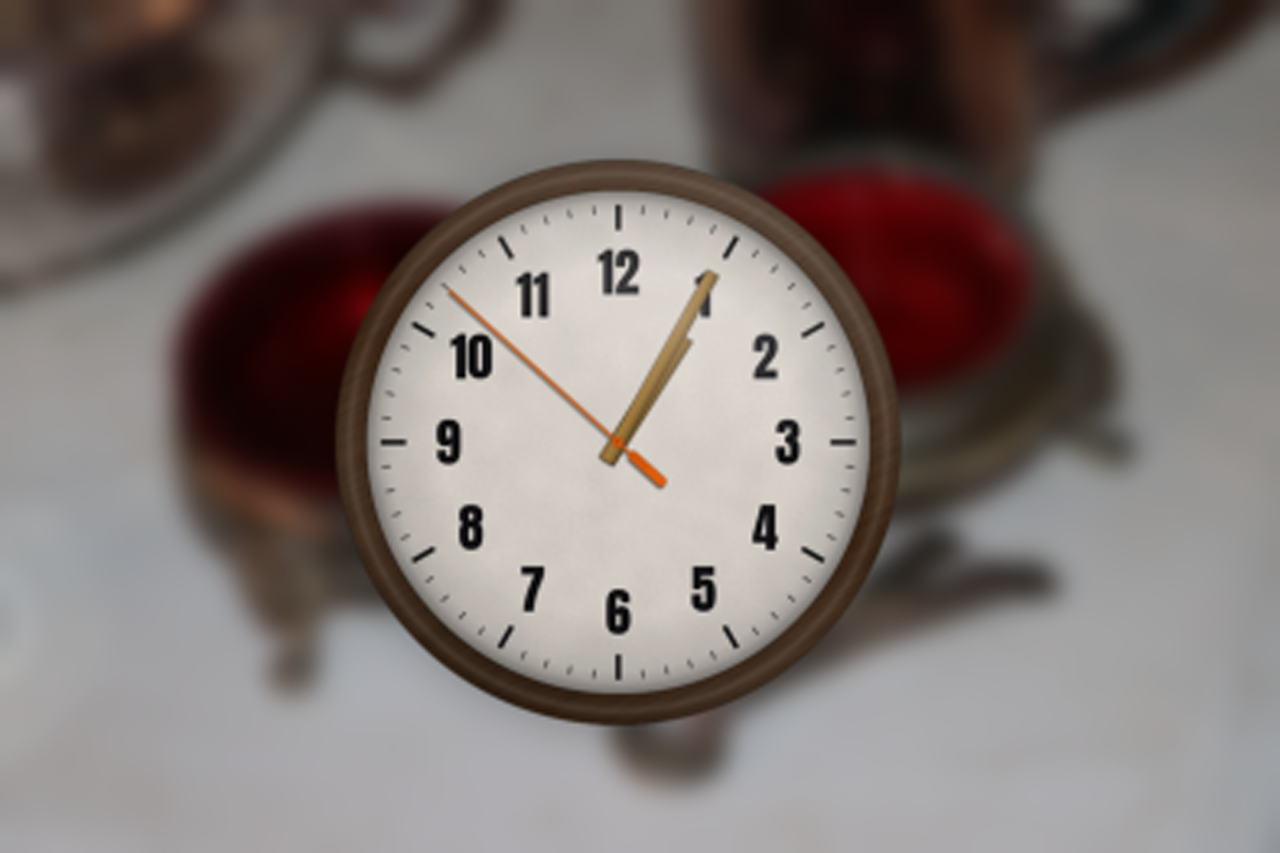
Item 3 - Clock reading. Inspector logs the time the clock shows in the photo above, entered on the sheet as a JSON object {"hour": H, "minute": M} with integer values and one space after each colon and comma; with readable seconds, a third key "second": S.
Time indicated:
{"hour": 1, "minute": 4, "second": 52}
